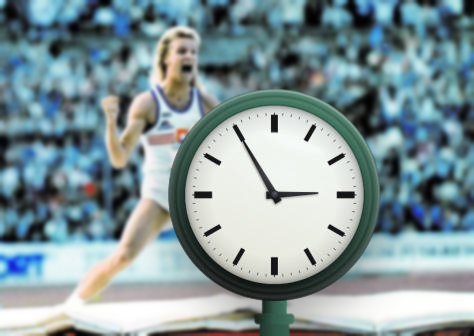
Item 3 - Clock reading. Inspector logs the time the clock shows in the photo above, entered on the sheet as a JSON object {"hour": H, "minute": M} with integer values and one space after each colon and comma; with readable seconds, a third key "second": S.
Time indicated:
{"hour": 2, "minute": 55}
